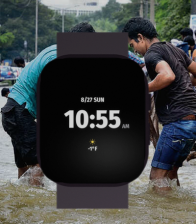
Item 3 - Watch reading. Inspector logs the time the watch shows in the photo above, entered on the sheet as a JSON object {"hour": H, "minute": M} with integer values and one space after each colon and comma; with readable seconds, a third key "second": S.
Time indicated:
{"hour": 10, "minute": 55}
